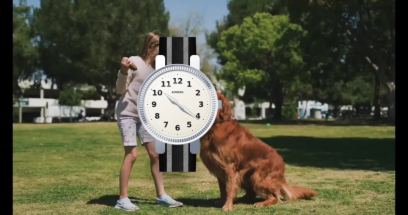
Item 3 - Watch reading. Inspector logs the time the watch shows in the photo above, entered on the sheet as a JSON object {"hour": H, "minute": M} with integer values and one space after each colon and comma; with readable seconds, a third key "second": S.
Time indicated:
{"hour": 10, "minute": 21}
